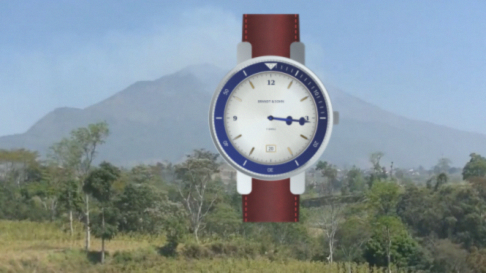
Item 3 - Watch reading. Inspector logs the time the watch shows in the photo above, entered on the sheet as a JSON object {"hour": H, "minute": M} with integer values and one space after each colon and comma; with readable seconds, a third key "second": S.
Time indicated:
{"hour": 3, "minute": 16}
